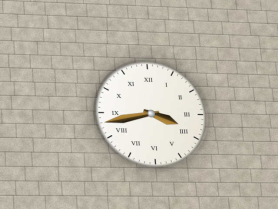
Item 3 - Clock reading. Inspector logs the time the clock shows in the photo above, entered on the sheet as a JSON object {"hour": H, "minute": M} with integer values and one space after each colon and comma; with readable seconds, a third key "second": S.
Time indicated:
{"hour": 3, "minute": 43}
